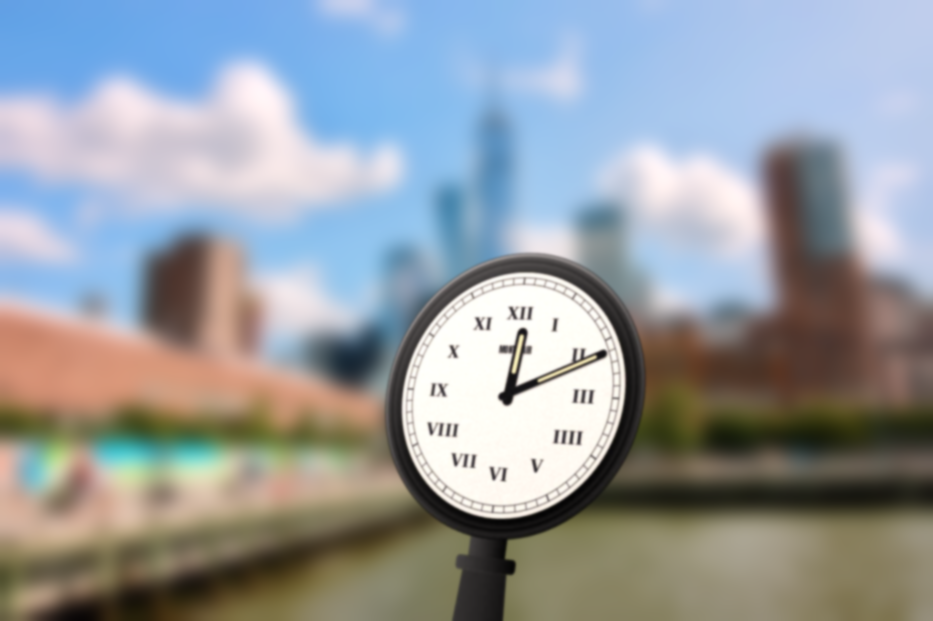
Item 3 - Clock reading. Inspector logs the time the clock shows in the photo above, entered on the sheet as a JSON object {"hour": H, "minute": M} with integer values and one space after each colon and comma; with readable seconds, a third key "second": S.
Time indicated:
{"hour": 12, "minute": 11}
